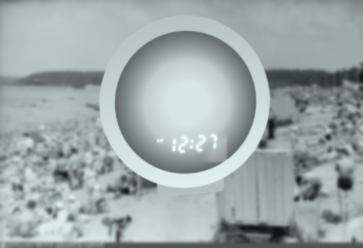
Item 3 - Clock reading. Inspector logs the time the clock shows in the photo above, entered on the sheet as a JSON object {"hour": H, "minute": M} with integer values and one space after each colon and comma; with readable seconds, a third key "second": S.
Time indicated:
{"hour": 12, "minute": 27}
